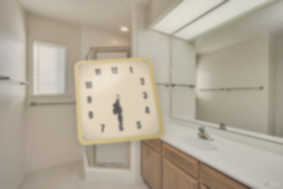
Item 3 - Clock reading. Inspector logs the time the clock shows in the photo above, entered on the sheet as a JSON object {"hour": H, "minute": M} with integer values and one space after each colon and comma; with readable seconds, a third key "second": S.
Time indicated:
{"hour": 6, "minute": 30}
